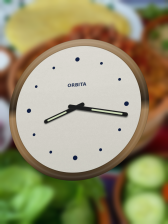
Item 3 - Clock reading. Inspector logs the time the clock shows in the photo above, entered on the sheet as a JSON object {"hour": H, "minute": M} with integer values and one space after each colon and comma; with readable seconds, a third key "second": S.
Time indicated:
{"hour": 8, "minute": 17}
